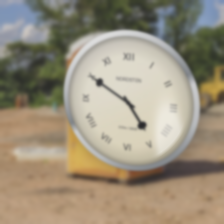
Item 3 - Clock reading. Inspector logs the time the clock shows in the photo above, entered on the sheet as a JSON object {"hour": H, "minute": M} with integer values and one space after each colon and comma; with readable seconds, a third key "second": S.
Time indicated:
{"hour": 4, "minute": 50}
